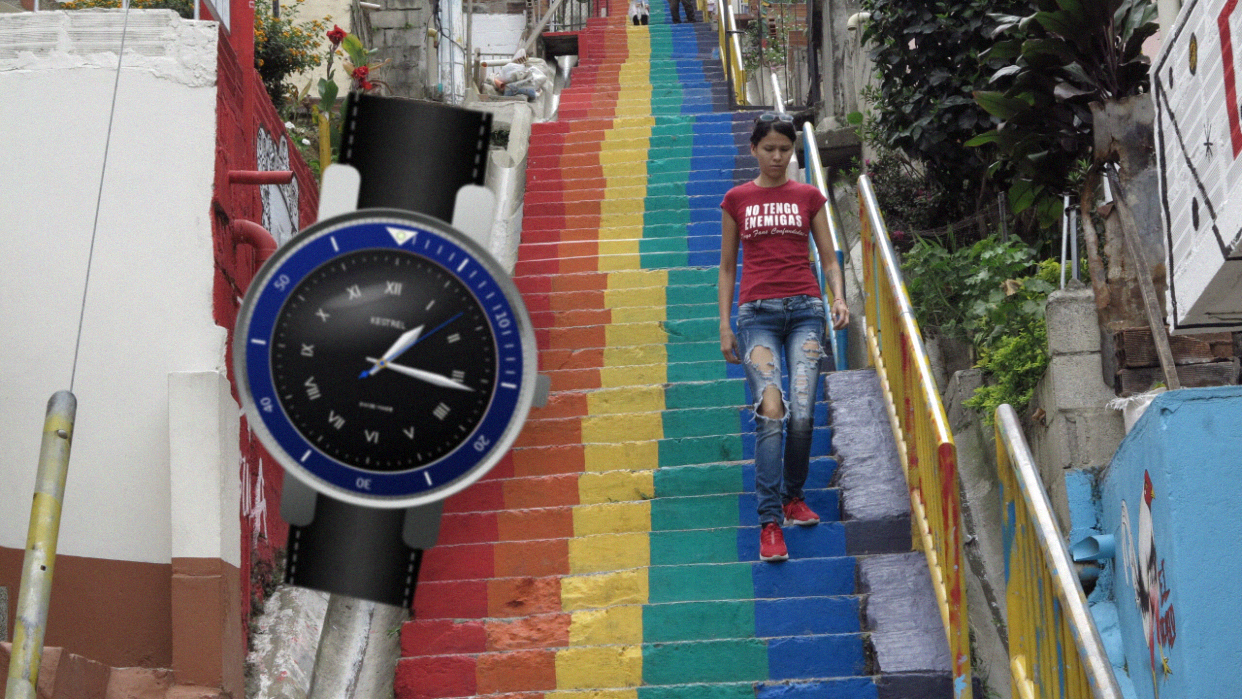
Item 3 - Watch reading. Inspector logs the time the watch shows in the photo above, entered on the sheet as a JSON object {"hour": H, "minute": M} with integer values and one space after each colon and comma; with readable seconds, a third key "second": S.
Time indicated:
{"hour": 1, "minute": 16, "second": 8}
